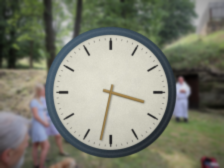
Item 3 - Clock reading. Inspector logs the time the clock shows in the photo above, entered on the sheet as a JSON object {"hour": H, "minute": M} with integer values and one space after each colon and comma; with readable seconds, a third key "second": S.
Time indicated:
{"hour": 3, "minute": 32}
